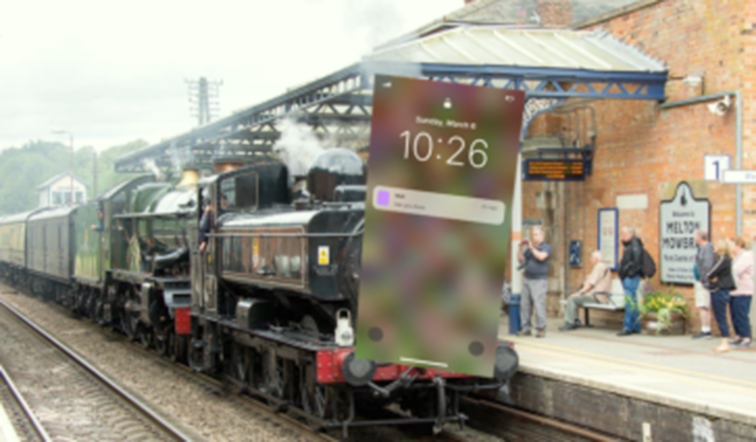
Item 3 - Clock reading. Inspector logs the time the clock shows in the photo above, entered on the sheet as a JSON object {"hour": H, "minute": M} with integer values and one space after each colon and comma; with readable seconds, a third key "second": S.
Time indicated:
{"hour": 10, "minute": 26}
